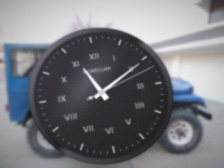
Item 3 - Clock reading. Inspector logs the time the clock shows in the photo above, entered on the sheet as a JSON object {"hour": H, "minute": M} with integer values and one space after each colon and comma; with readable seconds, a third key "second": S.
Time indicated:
{"hour": 11, "minute": 10, "second": 12}
